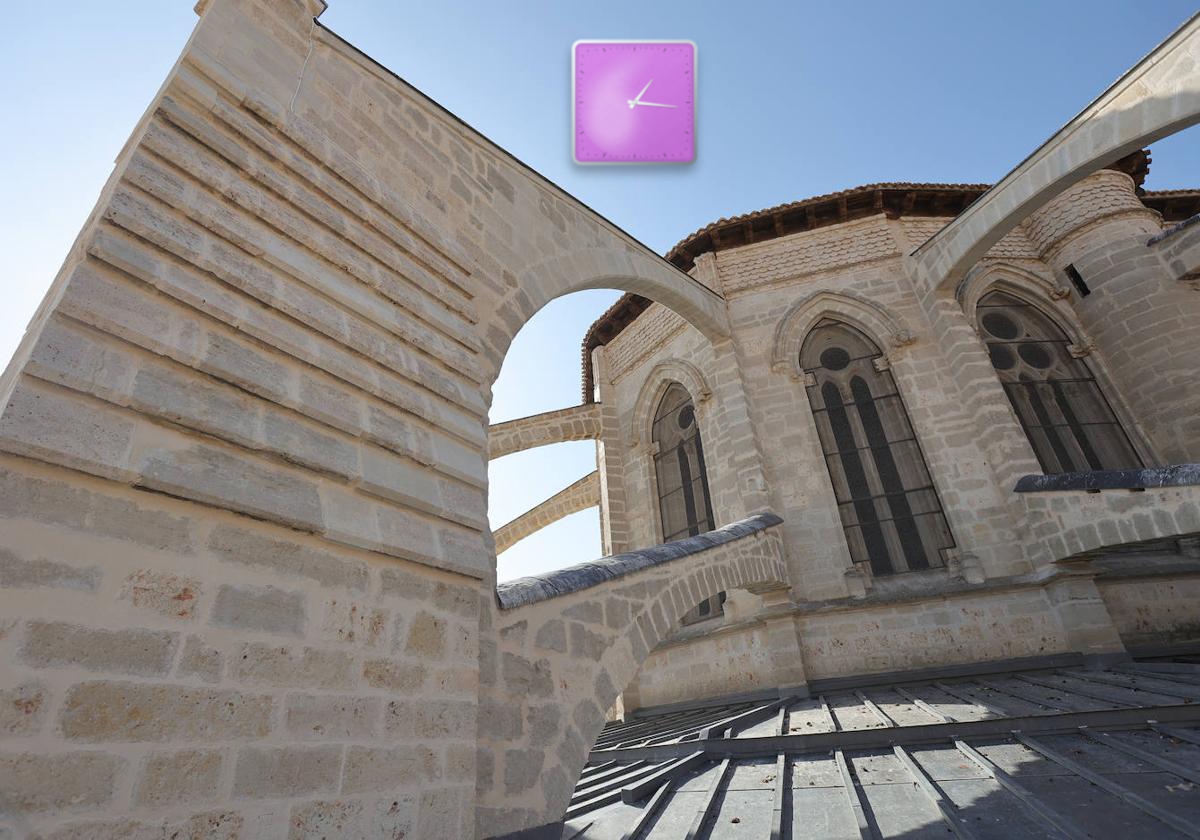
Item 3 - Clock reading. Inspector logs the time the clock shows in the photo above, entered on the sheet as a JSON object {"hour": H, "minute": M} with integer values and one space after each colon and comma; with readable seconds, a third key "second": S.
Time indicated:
{"hour": 1, "minute": 16}
